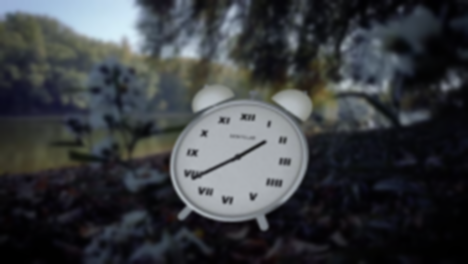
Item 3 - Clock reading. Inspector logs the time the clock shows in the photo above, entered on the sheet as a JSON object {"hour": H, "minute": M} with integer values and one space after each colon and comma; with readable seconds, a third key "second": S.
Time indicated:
{"hour": 1, "minute": 39}
